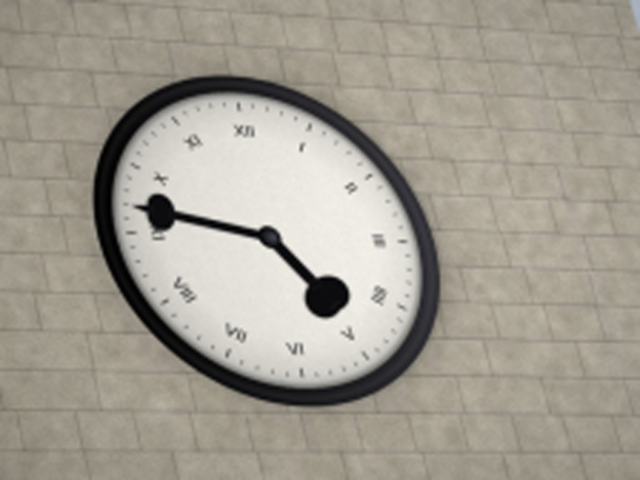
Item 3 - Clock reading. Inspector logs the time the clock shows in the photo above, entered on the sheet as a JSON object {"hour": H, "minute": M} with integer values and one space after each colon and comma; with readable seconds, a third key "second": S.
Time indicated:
{"hour": 4, "minute": 47}
